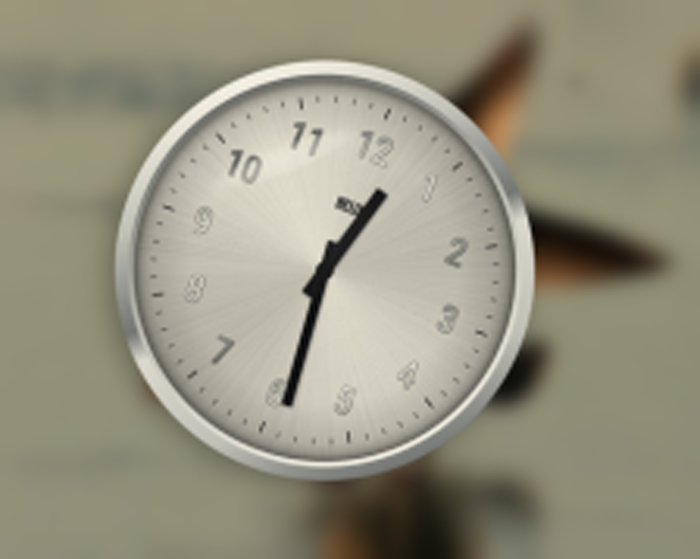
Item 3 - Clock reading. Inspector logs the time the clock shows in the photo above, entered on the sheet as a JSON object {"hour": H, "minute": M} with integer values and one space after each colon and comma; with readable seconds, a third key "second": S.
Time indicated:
{"hour": 12, "minute": 29}
